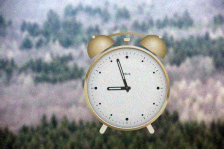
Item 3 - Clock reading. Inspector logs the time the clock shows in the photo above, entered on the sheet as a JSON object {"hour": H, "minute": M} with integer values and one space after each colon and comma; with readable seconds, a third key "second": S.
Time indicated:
{"hour": 8, "minute": 57}
